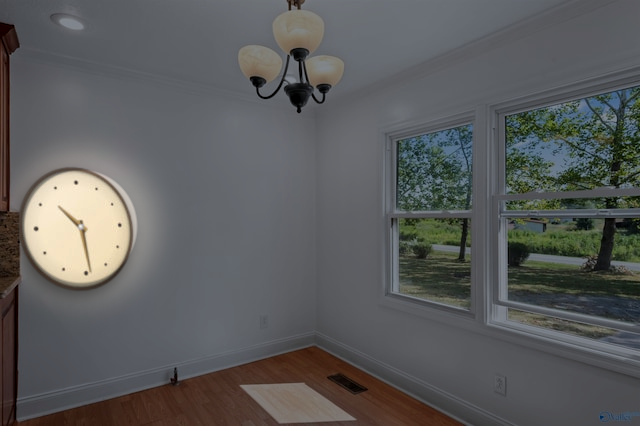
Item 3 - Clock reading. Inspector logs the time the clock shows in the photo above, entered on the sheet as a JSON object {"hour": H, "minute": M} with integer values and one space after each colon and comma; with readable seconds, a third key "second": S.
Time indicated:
{"hour": 10, "minute": 29}
